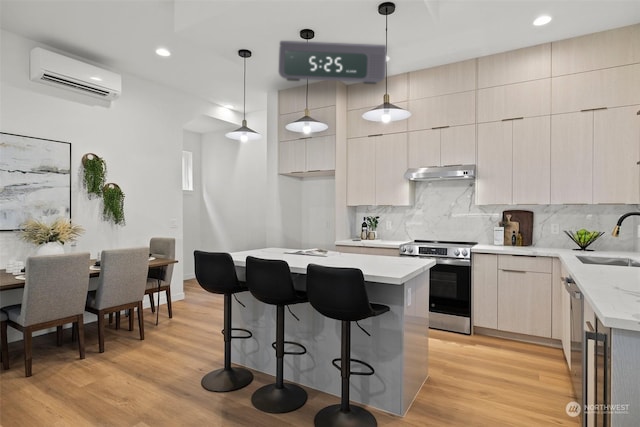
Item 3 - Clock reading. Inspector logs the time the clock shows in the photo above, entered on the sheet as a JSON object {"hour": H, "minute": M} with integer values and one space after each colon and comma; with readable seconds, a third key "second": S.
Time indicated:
{"hour": 5, "minute": 25}
